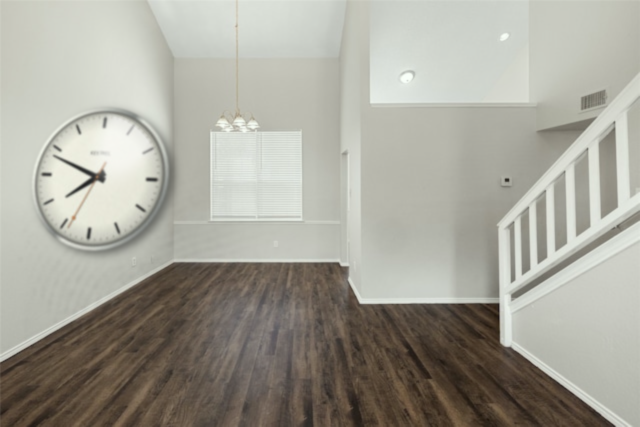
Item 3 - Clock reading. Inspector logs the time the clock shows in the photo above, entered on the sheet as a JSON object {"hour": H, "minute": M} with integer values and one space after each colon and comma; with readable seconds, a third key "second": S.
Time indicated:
{"hour": 7, "minute": 48, "second": 34}
